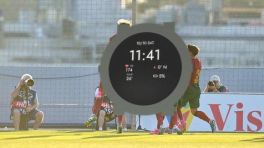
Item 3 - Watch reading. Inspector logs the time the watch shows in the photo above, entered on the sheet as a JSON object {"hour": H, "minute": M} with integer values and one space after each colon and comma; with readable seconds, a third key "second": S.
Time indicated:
{"hour": 11, "minute": 41}
